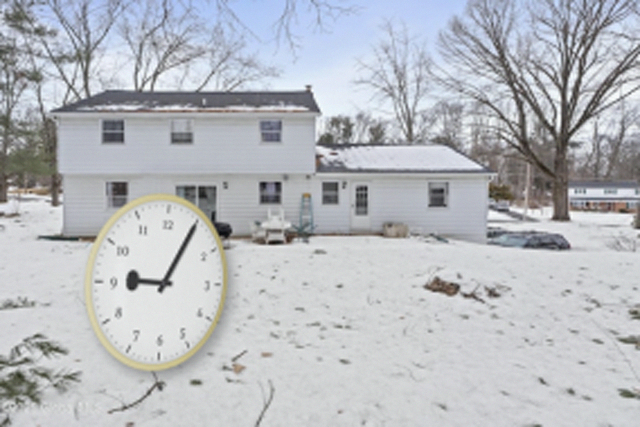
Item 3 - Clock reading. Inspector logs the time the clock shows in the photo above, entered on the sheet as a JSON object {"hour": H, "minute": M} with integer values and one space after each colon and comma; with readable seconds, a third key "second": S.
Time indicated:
{"hour": 9, "minute": 5}
